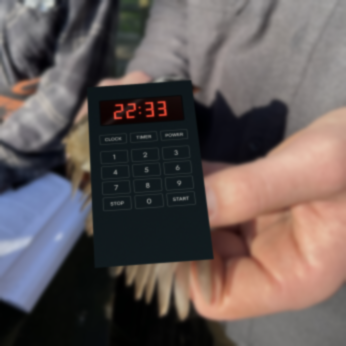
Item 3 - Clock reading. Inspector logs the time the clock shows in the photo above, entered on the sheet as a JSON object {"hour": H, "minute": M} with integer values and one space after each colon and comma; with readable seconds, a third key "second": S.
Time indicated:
{"hour": 22, "minute": 33}
